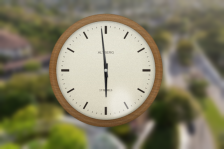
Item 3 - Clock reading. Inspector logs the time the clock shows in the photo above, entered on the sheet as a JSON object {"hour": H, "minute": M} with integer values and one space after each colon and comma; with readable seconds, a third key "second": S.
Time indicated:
{"hour": 5, "minute": 59}
